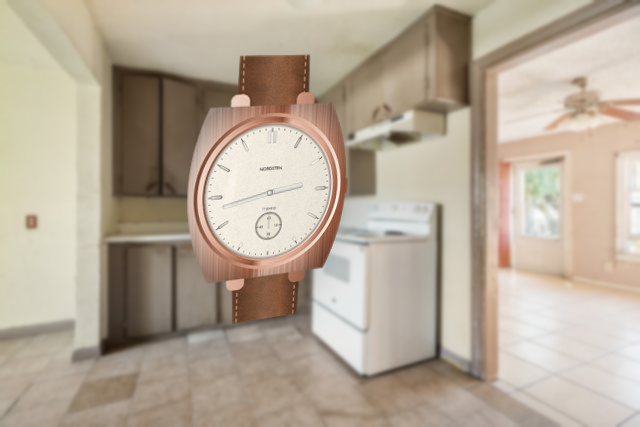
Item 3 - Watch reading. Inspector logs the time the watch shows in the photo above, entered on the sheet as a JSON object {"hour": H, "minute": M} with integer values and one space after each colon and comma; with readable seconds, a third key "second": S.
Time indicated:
{"hour": 2, "minute": 43}
